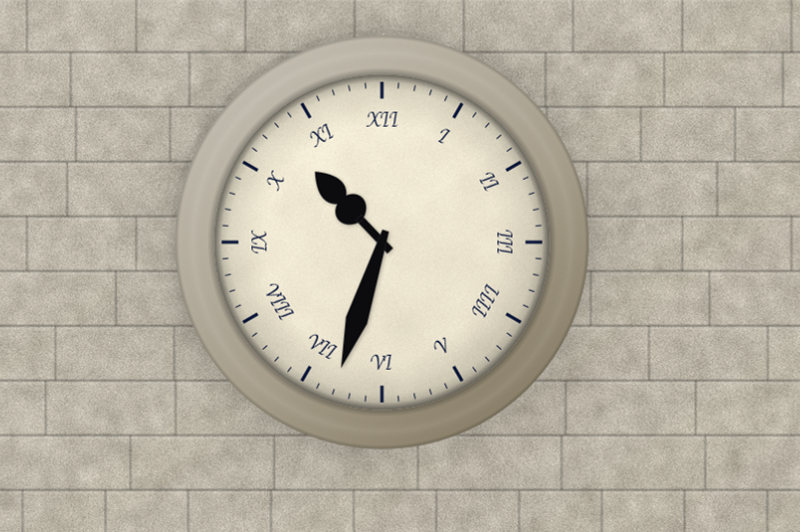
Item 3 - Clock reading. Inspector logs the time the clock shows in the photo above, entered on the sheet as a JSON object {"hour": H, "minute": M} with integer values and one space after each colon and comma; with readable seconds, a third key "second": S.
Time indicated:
{"hour": 10, "minute": 33}
